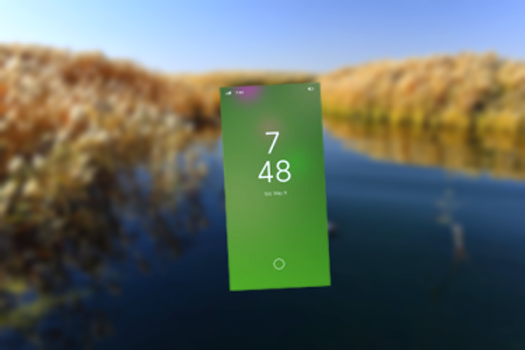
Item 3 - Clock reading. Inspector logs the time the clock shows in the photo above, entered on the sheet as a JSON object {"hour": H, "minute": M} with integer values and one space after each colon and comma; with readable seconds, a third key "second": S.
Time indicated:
{"hour": 7, "minute": 48}
